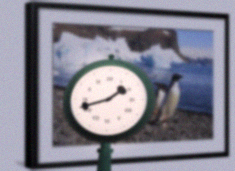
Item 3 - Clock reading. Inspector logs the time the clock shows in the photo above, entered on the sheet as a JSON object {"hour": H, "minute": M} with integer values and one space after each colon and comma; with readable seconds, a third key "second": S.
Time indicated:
{"hour": 1, "minute": 42}
